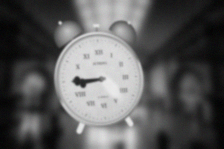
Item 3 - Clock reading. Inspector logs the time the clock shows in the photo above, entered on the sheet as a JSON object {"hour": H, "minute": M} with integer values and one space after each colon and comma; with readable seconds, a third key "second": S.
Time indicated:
{"hour": 8, "minute": 45}
